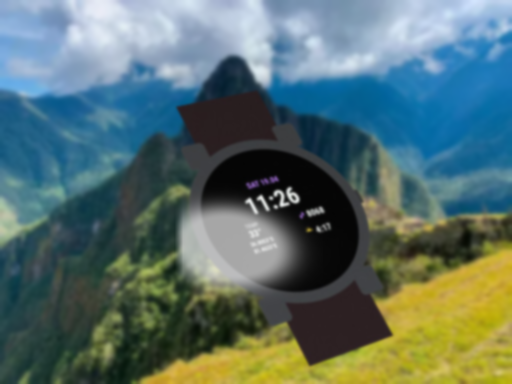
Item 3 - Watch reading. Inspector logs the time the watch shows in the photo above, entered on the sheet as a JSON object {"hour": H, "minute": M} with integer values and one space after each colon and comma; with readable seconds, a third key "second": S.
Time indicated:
{"hour": 11, "minute": 26}
